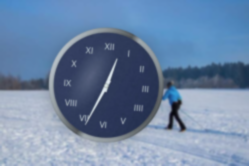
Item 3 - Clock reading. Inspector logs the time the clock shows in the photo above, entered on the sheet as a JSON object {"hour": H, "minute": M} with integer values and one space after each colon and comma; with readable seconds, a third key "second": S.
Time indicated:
{"hour": 12, "minute": 34}
